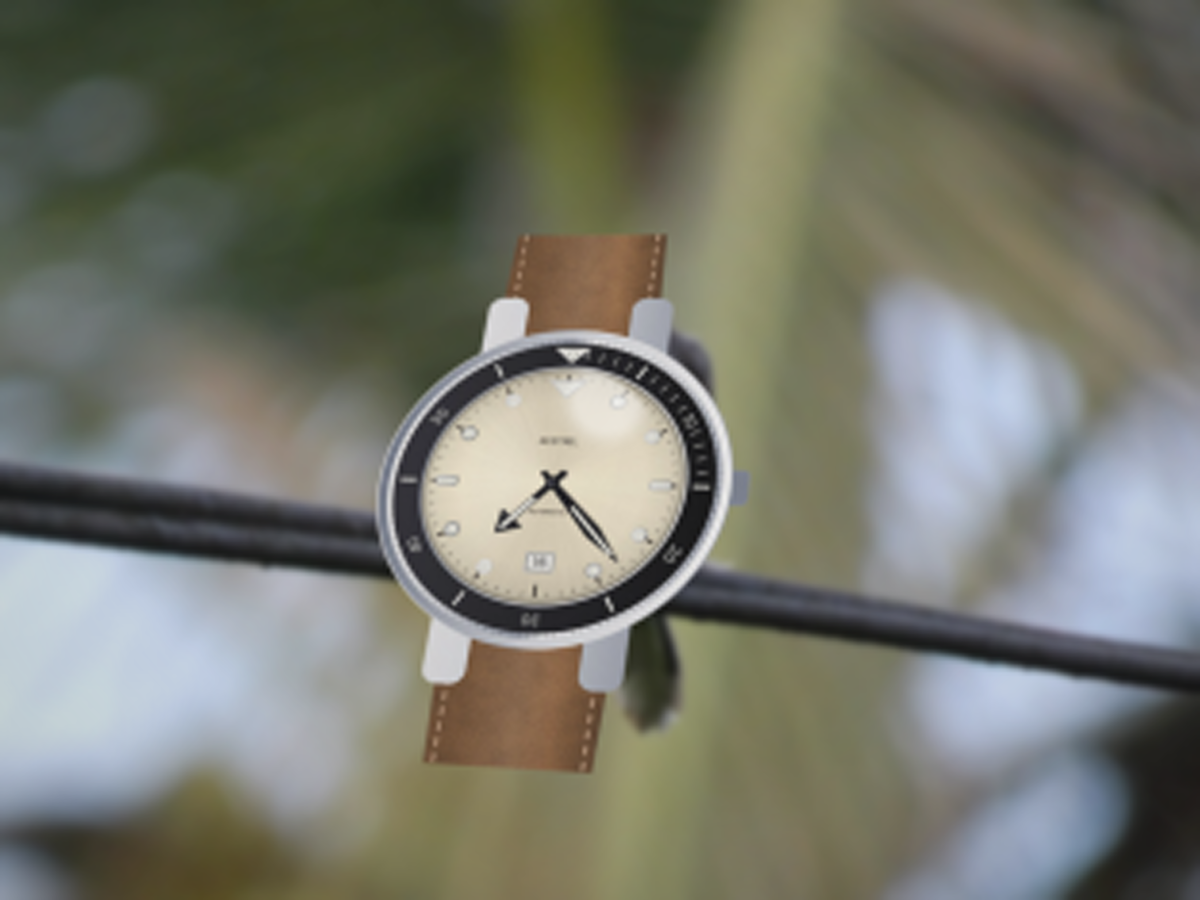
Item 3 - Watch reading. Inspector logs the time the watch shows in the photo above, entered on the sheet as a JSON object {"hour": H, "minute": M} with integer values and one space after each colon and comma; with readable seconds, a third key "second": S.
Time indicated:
{"hour": 7, "minute": 23}
